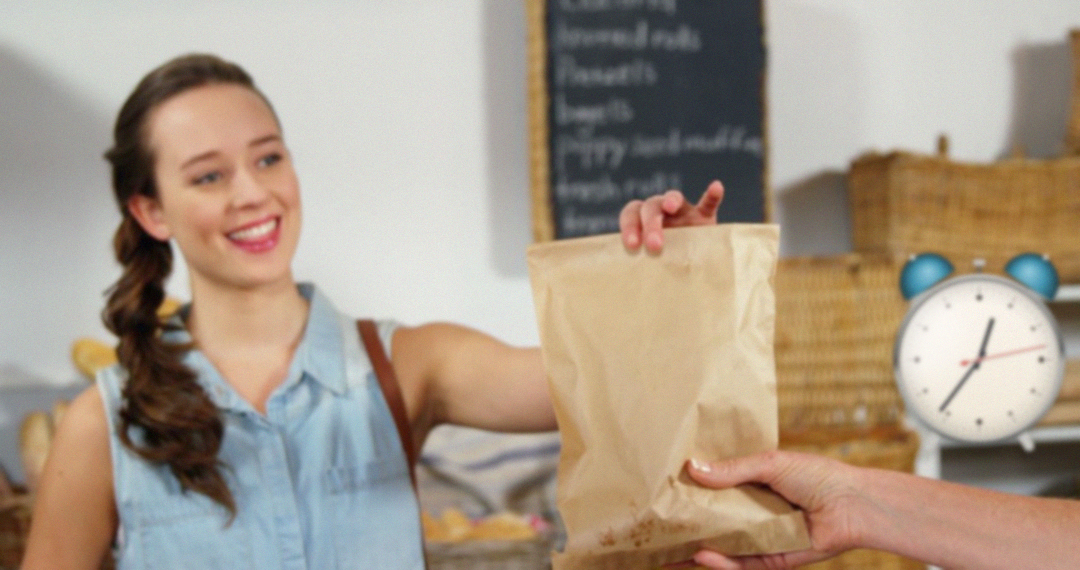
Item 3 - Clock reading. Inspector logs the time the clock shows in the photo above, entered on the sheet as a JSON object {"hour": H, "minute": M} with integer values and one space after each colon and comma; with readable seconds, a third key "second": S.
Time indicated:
{"hour": 12, "minute": 36, "second": 13}
